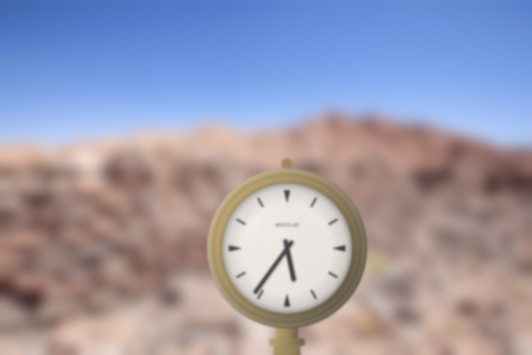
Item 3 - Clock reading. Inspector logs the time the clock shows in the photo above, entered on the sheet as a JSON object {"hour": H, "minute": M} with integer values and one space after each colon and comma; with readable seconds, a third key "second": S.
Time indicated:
{"hour": 5, "minute": 36}
